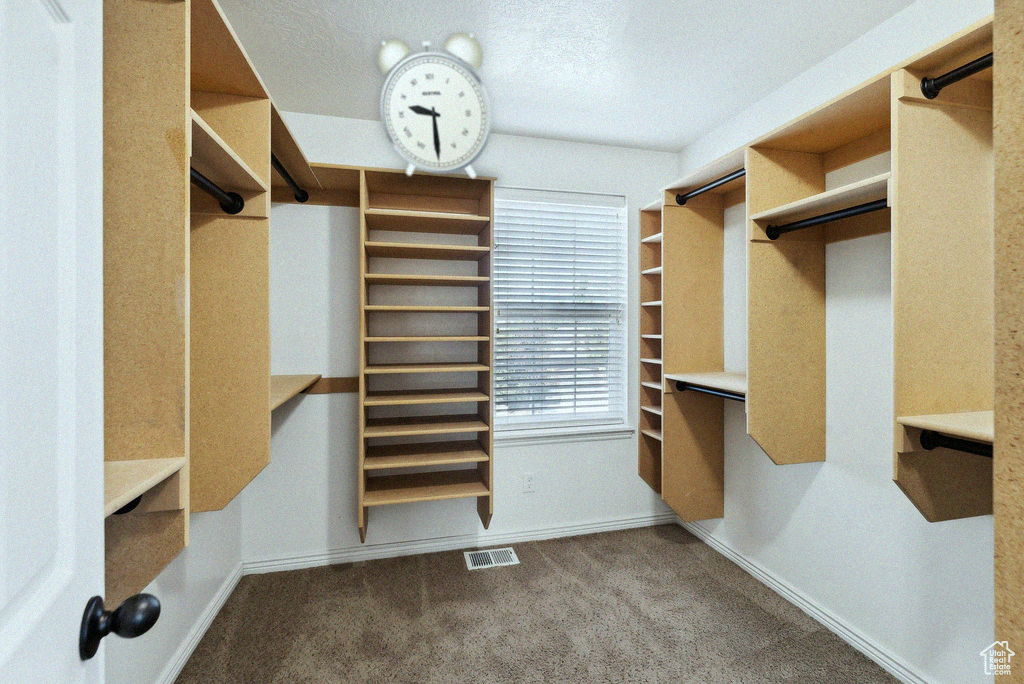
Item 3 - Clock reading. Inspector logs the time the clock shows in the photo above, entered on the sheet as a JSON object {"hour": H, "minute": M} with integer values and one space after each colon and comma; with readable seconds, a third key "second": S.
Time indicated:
{"hour": 9, "minute": 30}
